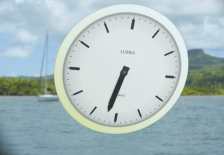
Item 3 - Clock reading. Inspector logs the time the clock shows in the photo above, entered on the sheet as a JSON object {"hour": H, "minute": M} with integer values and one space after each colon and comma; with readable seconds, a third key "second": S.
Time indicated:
{"hour": 6, "minute": 32}
